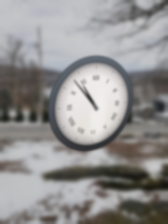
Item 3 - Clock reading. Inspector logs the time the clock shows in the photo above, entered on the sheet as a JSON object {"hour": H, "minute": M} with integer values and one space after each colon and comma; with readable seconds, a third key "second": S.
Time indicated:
{"hour": 10, "minute": 53}
